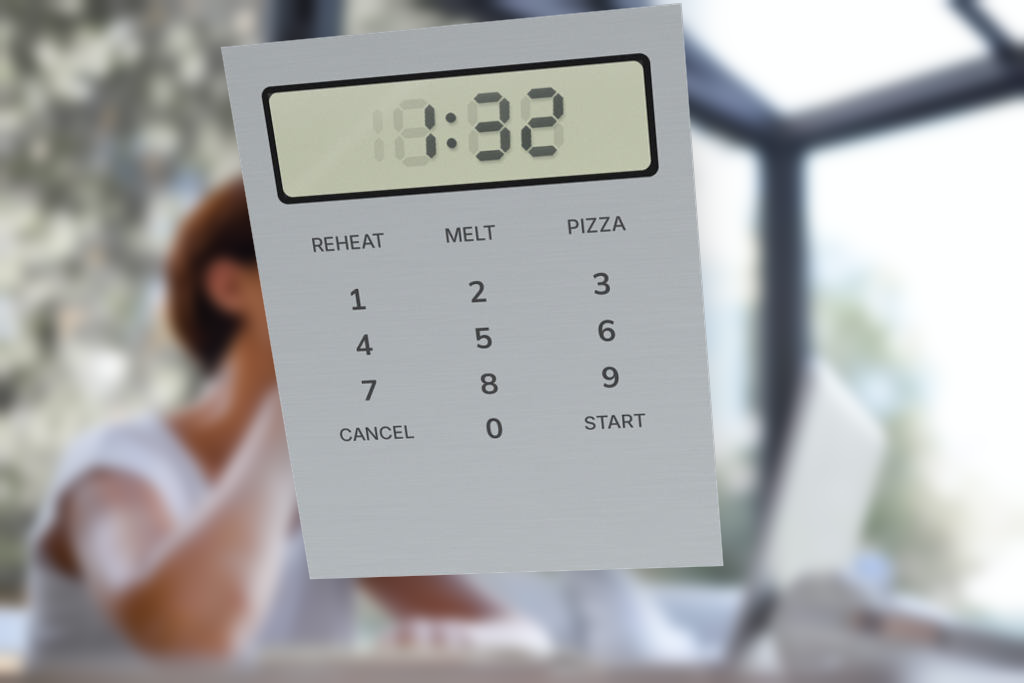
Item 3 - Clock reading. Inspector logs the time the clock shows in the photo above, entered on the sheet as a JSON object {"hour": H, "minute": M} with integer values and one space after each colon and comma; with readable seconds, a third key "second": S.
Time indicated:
{"hour": 1, "minute": 32}
